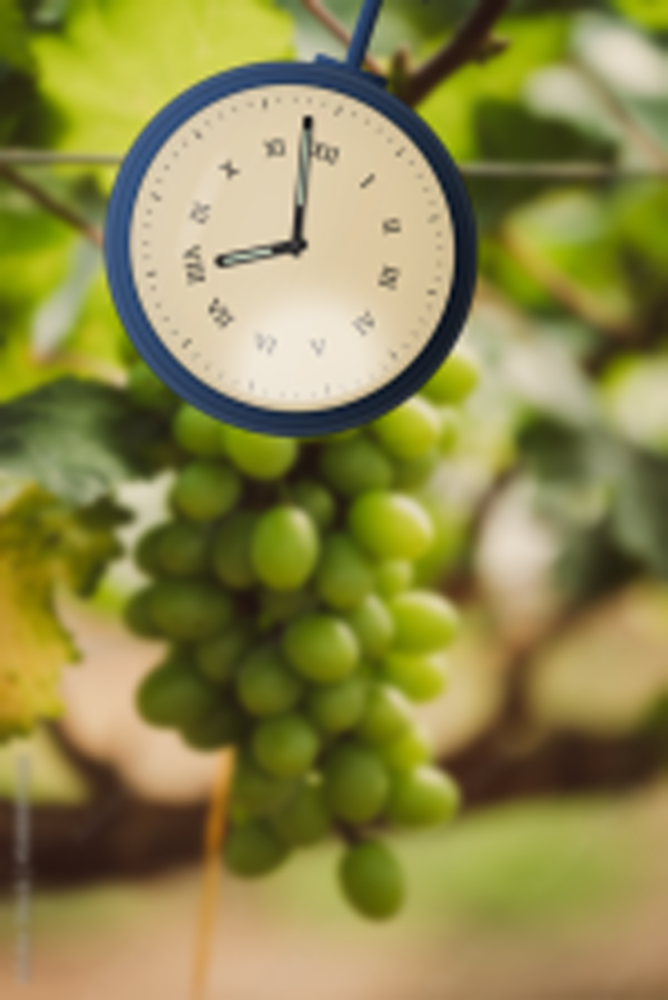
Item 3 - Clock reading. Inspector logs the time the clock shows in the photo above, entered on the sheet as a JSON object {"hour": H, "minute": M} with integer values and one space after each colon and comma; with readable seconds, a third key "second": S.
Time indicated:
{"hour": 7, "minute": 58}
